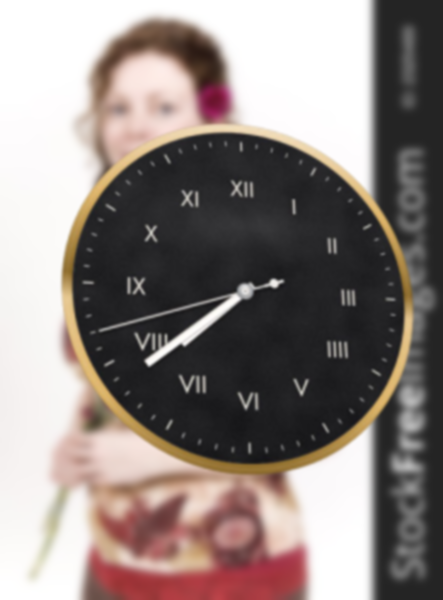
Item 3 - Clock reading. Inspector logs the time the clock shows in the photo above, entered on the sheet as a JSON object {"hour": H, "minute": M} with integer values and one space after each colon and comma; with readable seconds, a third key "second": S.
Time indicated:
{"hour": 7, "minute": 38, "second": 42}
